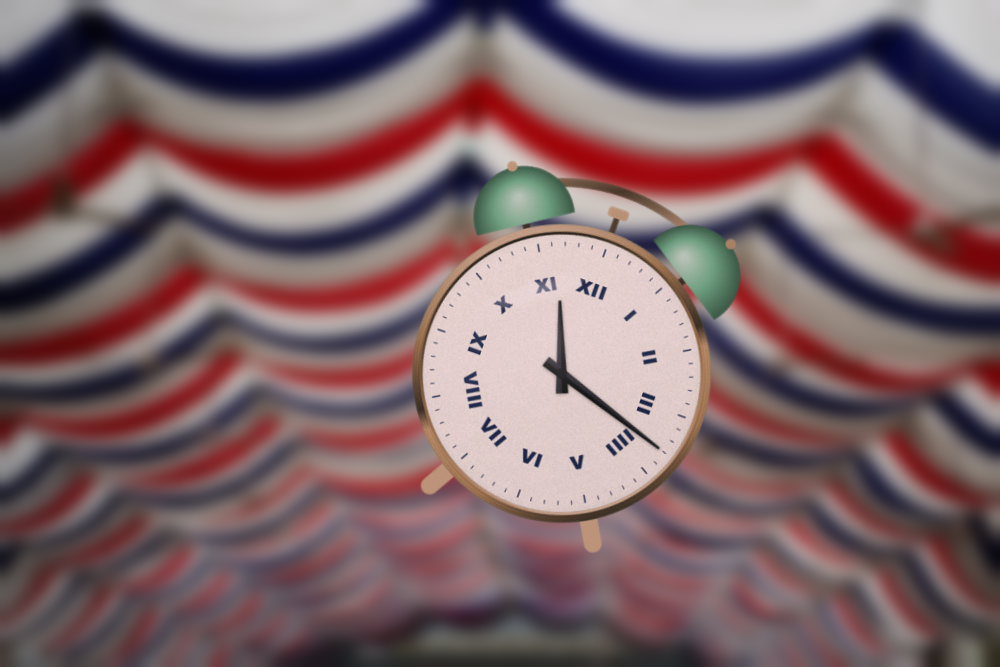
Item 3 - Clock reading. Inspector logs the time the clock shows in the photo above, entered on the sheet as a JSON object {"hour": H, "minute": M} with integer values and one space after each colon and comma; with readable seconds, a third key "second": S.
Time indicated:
{"hour": 11, "minute": 18}
